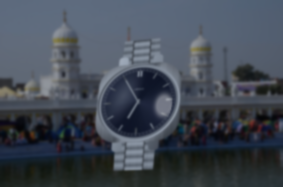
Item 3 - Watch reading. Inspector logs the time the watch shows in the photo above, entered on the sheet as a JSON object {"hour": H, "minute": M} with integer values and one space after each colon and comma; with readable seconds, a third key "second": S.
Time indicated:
{"hour": 6, "minute": 55}
